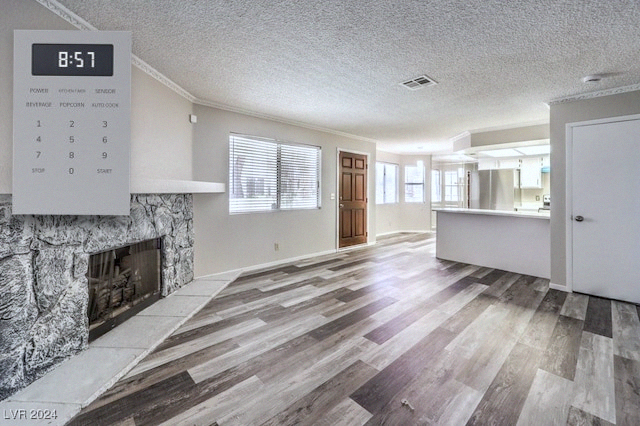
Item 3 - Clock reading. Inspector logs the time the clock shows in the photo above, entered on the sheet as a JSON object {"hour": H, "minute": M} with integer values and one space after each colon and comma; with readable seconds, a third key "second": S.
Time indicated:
{"hour": 8, "minute": 57}
